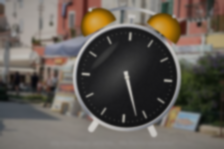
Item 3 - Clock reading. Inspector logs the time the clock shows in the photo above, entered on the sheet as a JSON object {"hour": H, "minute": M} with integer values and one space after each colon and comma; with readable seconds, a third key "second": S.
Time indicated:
{"hour": 5, "minute": 27}
